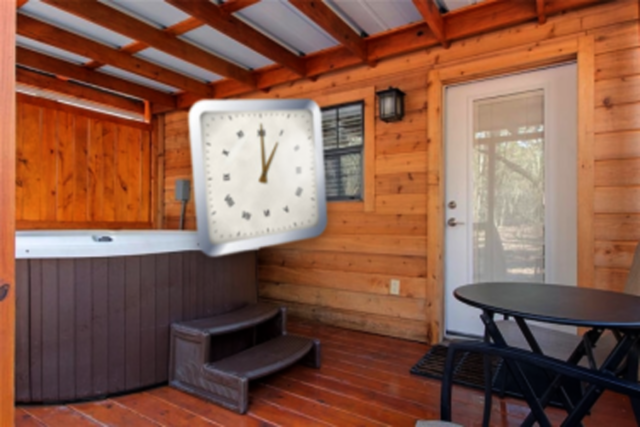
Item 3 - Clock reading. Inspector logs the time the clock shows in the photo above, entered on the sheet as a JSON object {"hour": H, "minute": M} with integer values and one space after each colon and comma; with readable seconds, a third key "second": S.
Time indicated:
{"hour": 1, "minute": 0}
